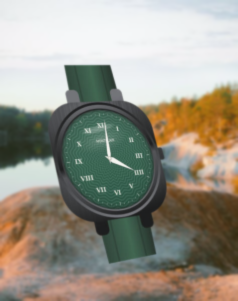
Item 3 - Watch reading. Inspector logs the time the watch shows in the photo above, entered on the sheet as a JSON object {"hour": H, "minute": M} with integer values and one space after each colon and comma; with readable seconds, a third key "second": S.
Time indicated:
{"hour": 4, "minute": 1}
